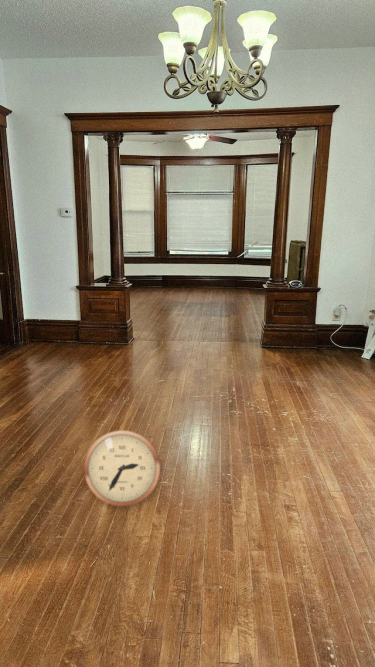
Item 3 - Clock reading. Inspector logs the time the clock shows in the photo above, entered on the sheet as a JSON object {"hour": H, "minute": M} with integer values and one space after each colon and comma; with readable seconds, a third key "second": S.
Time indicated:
{"hour": 2, "minute": 35}
